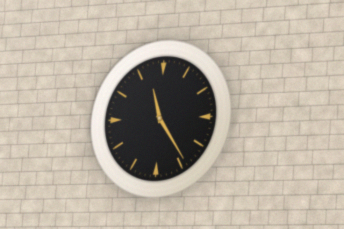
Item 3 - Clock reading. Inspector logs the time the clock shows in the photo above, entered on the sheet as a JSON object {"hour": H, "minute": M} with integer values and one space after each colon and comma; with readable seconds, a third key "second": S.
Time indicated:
{"hour": 11, "minute": 24}
